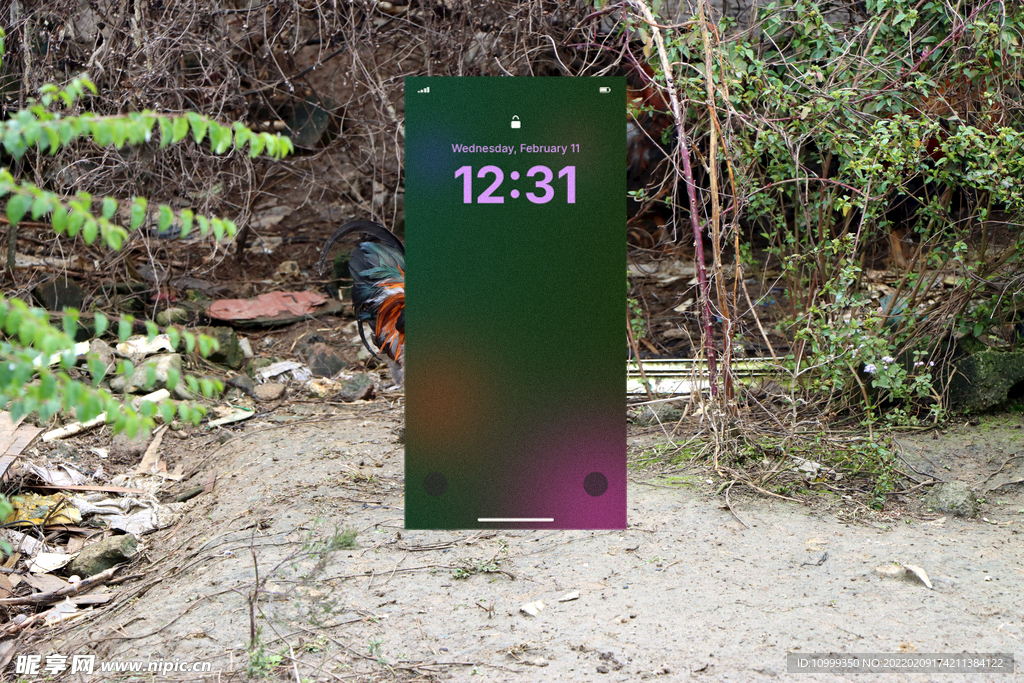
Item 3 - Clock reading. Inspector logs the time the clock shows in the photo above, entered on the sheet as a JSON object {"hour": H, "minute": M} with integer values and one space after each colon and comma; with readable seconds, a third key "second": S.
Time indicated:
{"hour": 12, "minute": 31}
